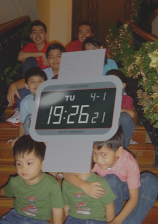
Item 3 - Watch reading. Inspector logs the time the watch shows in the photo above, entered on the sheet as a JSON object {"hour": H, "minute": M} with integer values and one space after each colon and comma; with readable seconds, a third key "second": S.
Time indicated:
{"hour": 19, "minute": 26, "second": 21}
